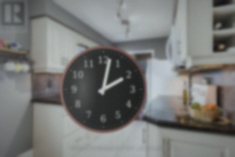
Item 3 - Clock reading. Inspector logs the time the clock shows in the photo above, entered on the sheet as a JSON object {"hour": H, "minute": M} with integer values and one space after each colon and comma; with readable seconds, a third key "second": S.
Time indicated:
{"hour": 2, "minute": 2}
